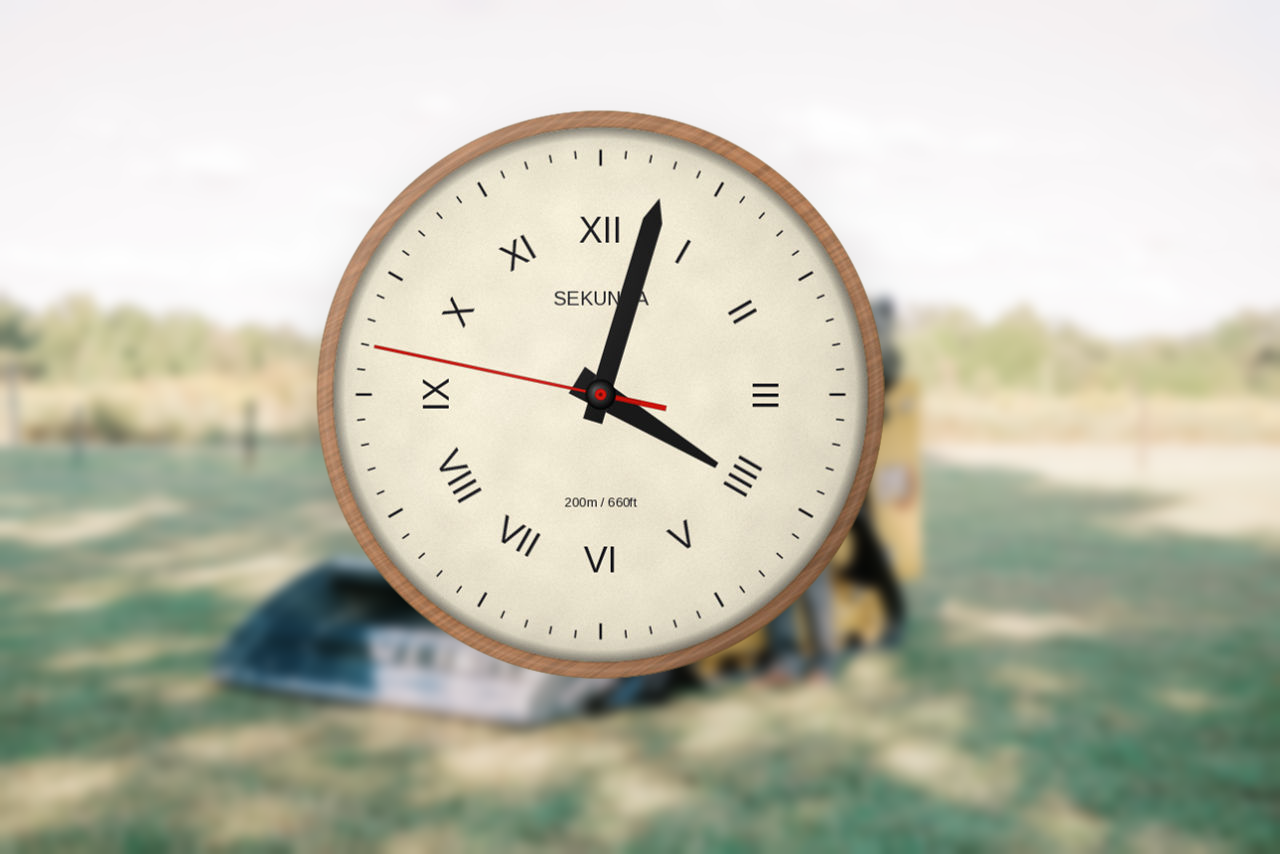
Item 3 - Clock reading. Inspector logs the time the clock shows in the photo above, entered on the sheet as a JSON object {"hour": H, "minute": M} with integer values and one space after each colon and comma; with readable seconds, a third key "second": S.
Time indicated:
{"hour": 4, "minute": 2, "second": 47}
